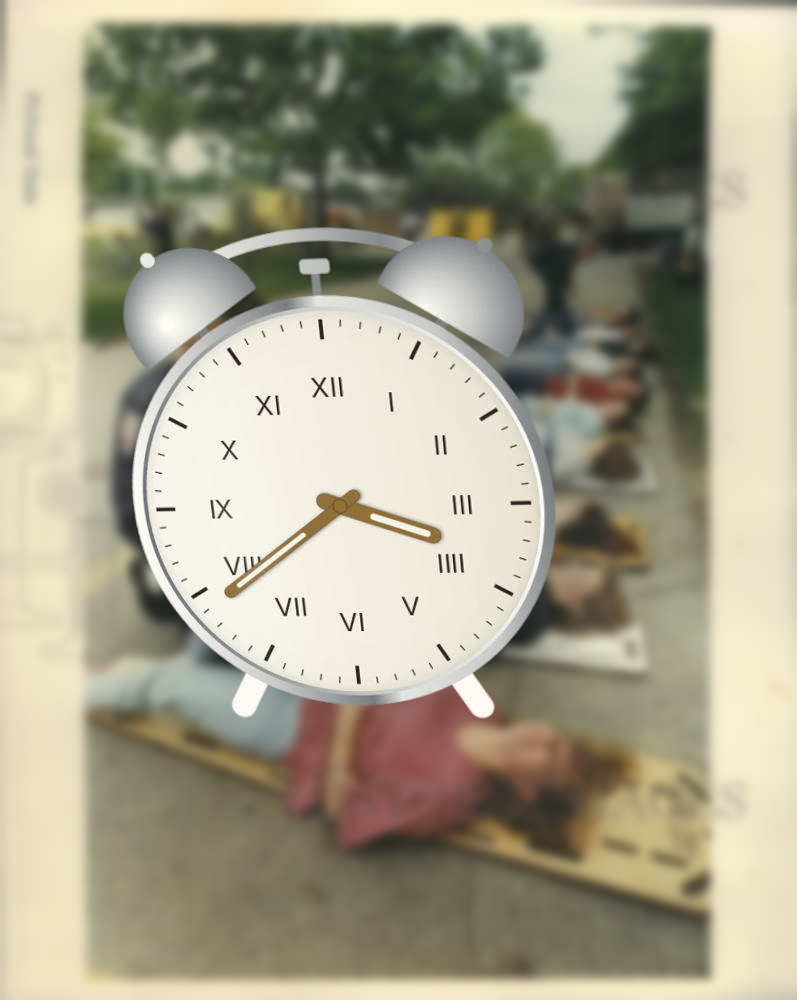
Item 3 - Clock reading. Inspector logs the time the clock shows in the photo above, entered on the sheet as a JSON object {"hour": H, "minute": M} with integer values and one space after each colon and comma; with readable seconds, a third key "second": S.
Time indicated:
{"hour": 3, "minute": 39}
